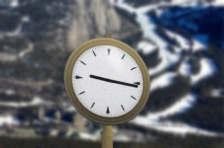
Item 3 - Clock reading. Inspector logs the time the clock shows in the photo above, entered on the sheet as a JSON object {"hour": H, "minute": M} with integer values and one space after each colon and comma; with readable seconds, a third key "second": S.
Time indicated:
{"hour": 9, "minute": 16}
